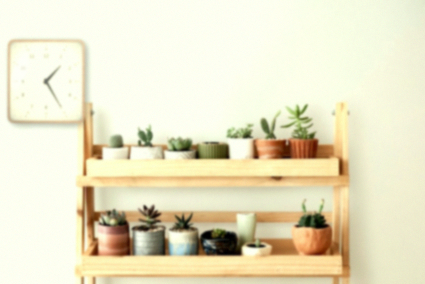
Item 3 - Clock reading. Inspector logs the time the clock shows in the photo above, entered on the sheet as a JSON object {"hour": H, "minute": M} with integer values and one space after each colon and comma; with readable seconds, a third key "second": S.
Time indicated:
{"hour": 1, "minute": 25}
